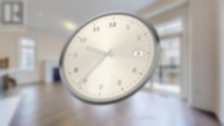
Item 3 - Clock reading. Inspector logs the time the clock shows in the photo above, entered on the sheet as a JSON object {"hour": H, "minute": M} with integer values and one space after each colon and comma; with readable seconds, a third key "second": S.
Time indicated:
{"hour": 9, "minute": 36}
